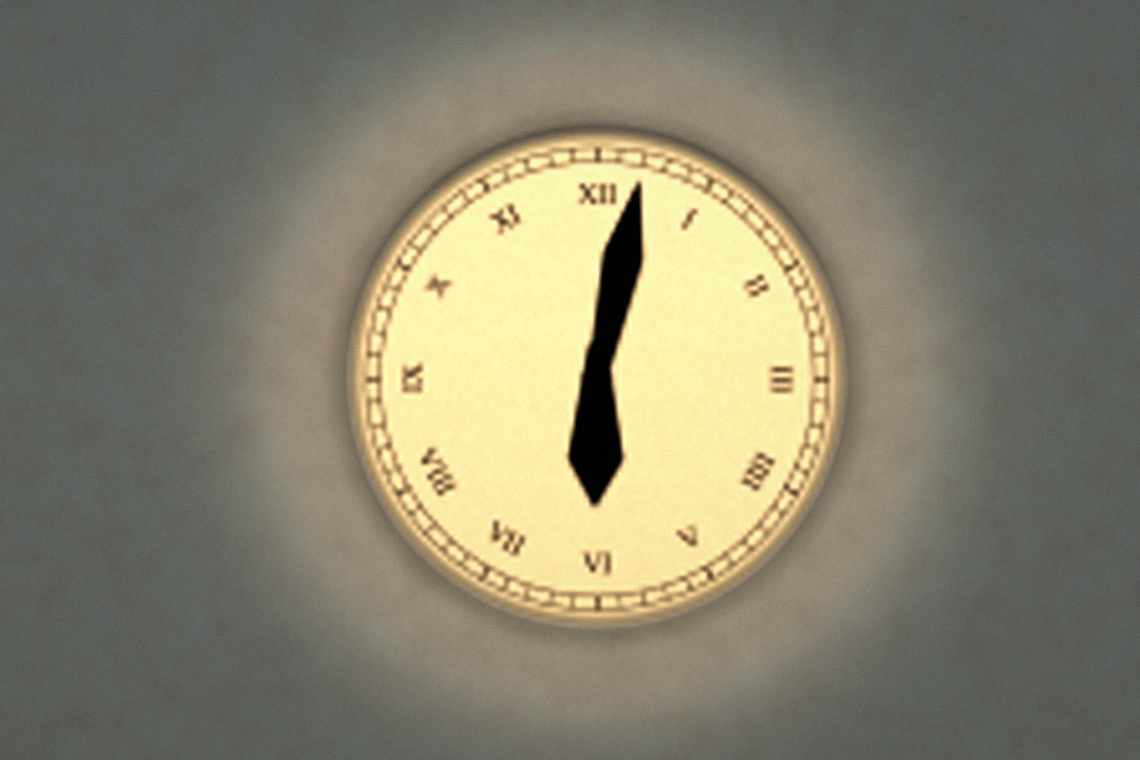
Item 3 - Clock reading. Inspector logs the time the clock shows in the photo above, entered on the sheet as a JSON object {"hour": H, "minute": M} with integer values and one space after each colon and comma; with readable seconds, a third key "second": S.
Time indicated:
{"hour": 6, "minute": 2}
